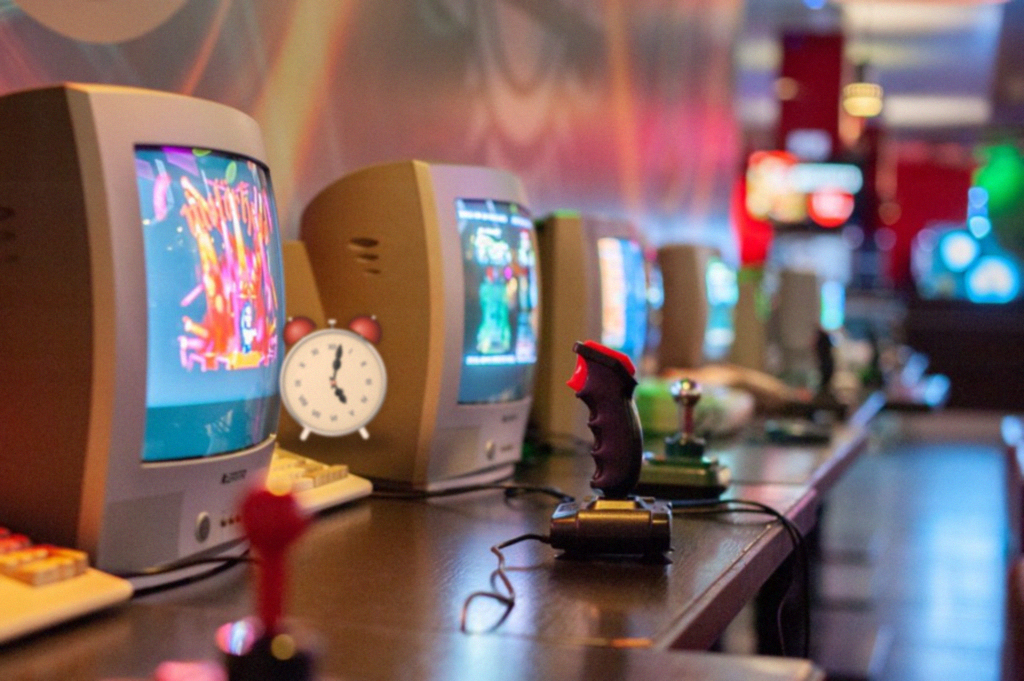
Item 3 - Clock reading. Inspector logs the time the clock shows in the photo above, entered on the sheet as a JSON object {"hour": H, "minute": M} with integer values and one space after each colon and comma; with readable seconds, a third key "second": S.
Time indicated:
{"hour": 5, "minute": 2}
